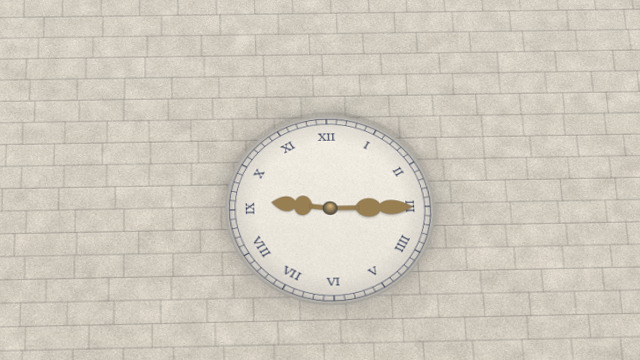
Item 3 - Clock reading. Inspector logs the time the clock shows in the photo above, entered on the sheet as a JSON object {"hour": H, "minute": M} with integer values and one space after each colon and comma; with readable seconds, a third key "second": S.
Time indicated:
{"hour": 9, "minute": 15}
